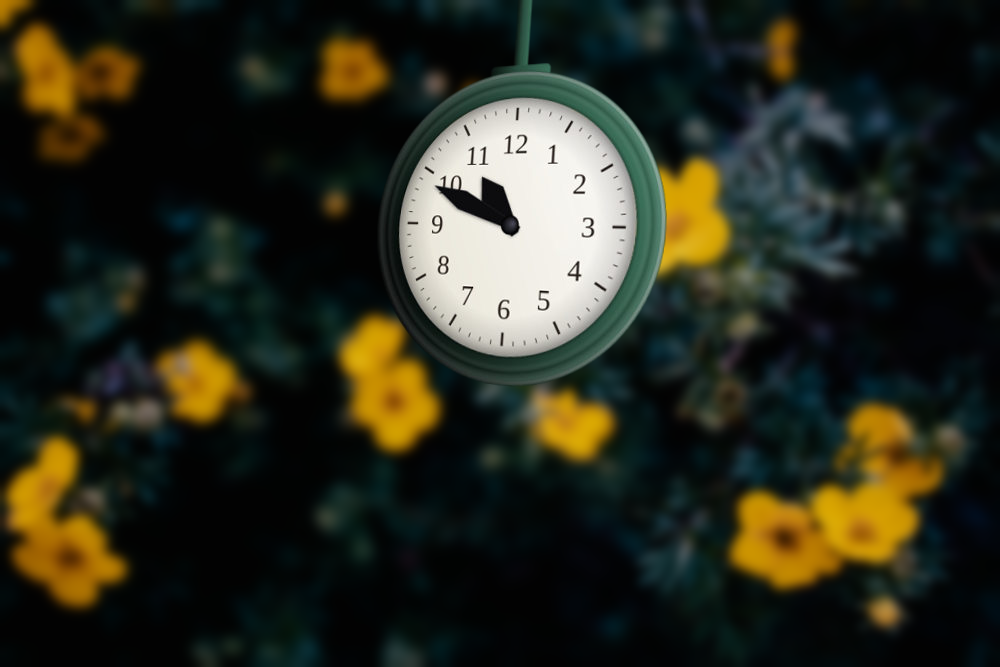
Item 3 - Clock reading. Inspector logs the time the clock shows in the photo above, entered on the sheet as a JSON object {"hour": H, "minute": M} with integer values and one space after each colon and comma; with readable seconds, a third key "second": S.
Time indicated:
{"hour": 10, "minute": 49}
